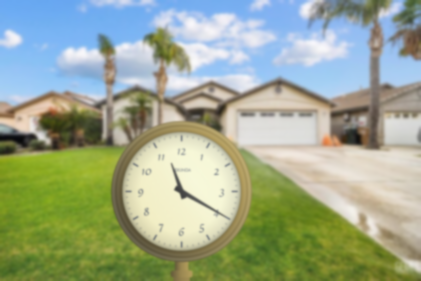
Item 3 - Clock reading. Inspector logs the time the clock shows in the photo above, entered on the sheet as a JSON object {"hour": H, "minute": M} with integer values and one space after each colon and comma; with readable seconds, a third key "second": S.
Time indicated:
{"hour": 11, "minute": 20}
